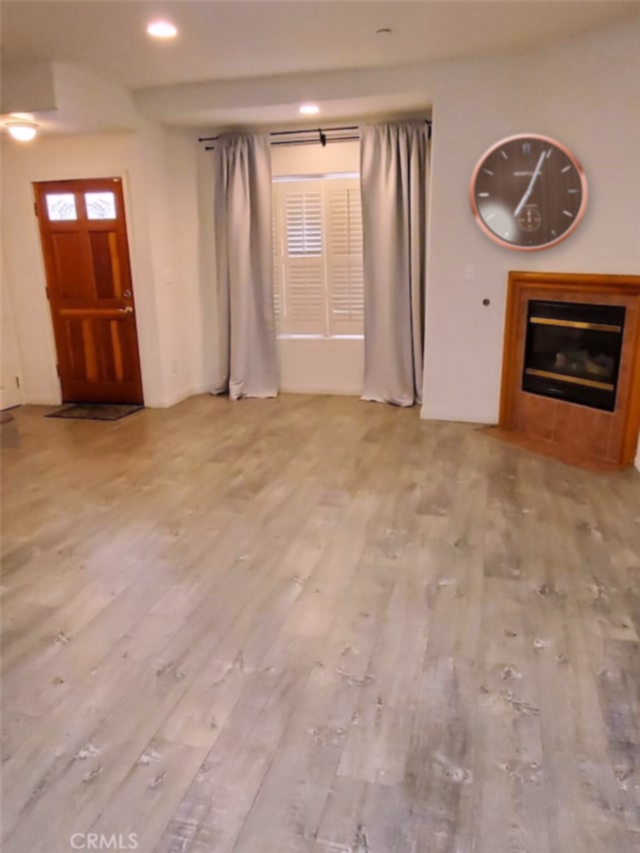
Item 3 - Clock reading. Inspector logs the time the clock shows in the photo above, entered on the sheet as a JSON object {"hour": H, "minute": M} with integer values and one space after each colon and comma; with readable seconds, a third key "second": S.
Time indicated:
{"hour": 7, "minute": 4}
